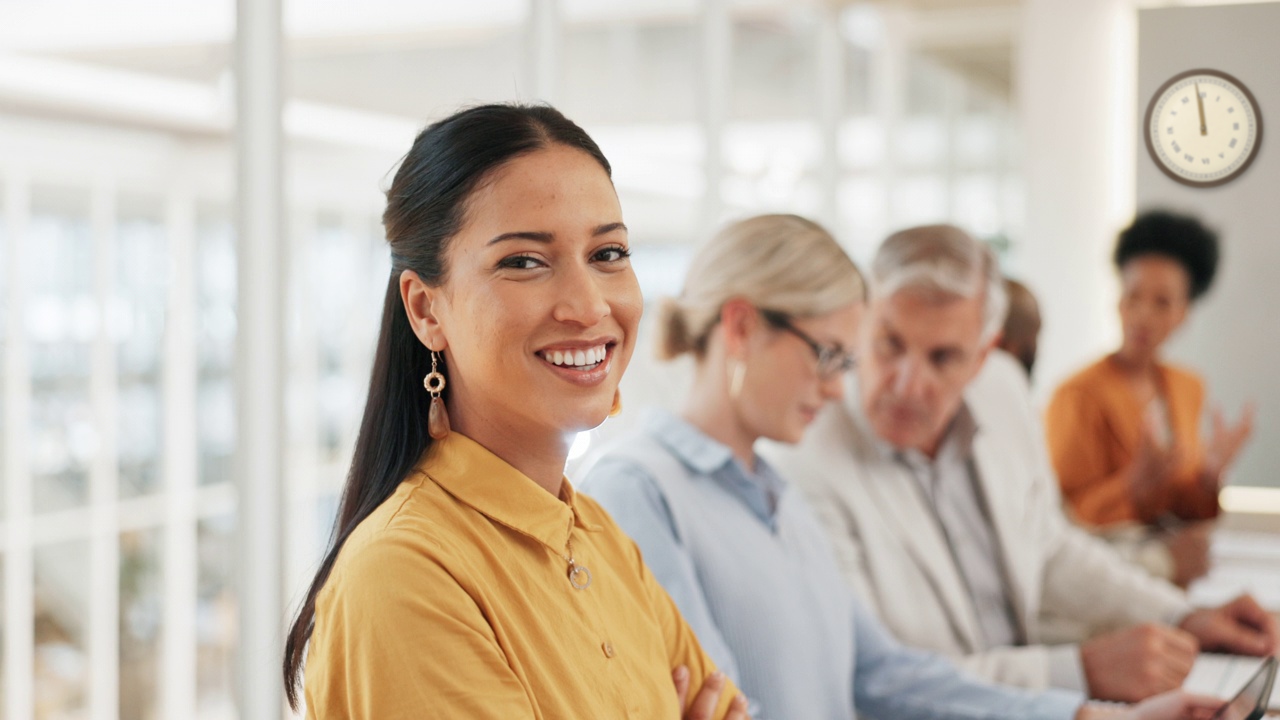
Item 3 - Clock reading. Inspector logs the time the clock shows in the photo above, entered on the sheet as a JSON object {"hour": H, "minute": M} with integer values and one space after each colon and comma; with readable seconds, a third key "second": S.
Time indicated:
{"hour": 11, "minute": 59}
